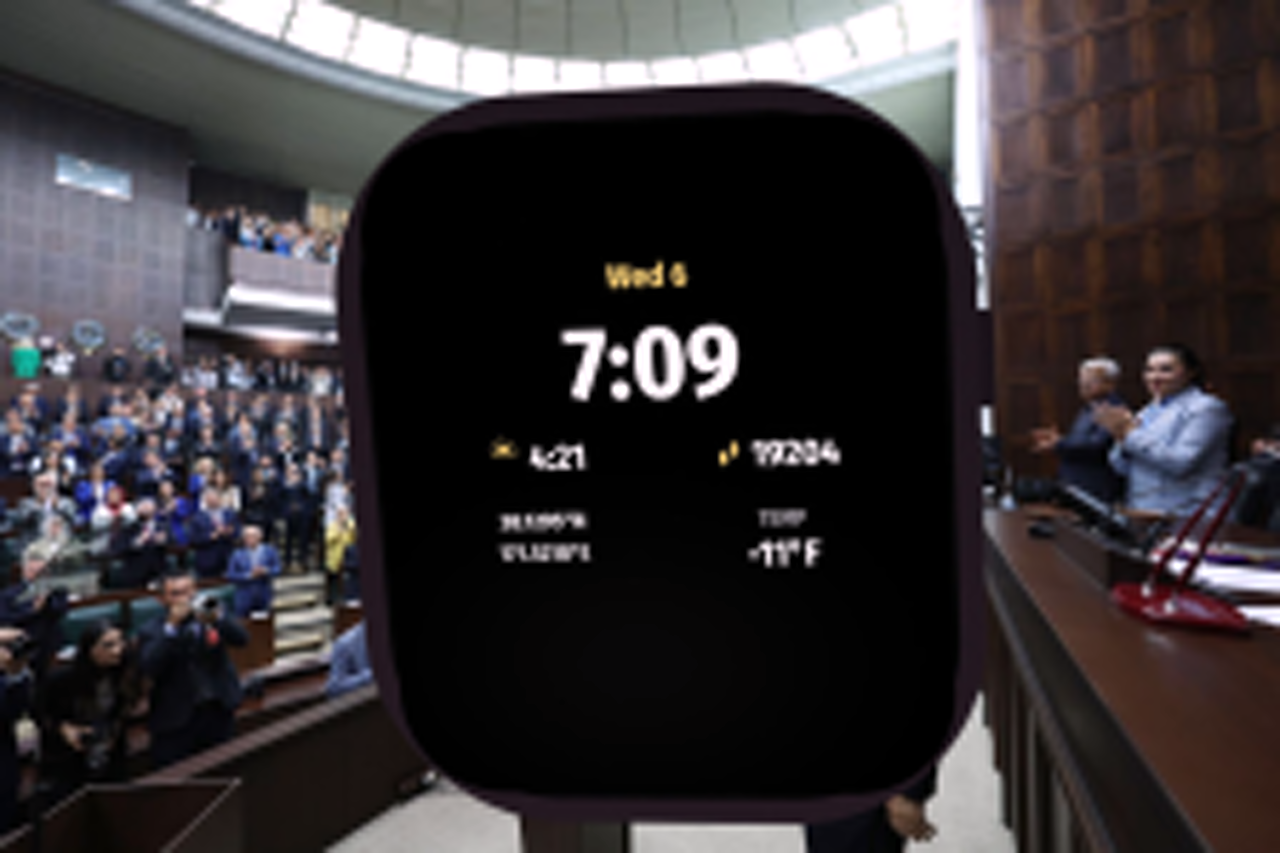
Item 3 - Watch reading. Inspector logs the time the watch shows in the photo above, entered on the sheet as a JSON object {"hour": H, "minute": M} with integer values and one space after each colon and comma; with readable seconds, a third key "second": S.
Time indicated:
{"hour": 7, "minute": 9}
